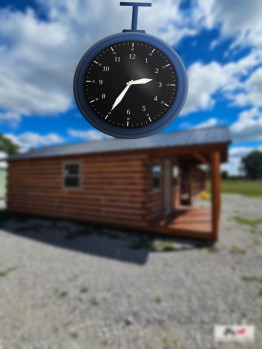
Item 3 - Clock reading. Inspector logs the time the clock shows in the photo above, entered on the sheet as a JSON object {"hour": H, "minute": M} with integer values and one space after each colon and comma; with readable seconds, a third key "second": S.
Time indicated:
{"hour": 2, "minute": 35}
